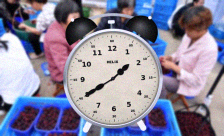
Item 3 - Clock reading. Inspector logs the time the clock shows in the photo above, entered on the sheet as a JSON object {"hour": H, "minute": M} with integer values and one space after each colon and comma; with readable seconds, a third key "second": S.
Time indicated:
{"hour": 1, "minute": 40}
